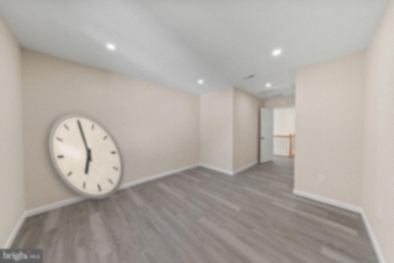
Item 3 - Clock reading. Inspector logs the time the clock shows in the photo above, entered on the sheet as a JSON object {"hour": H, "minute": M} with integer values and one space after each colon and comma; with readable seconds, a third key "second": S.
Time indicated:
{"hour": 7, "minute": 0}
